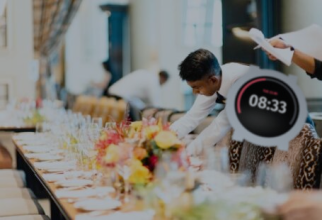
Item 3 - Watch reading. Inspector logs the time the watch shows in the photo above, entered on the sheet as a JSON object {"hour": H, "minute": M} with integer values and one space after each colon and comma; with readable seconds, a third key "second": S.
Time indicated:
{"hour": 8, "minute": 33}
